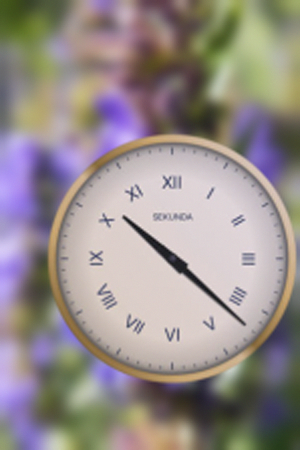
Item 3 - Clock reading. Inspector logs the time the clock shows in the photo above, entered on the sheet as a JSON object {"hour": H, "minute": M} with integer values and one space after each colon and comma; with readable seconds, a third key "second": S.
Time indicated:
{"hour": 10, "minute": 22}
